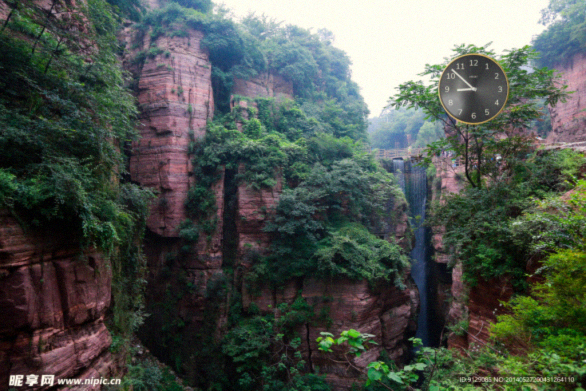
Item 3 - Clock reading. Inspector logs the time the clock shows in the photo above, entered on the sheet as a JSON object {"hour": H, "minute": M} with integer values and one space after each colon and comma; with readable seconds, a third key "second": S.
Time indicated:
{"hour": 8, "minute": 52}
